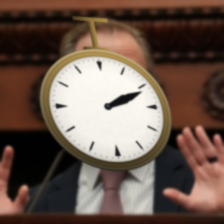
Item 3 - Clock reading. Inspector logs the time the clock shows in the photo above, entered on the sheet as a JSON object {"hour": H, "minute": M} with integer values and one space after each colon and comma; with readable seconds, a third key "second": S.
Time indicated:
{"hour": 2, "minute": 11}
